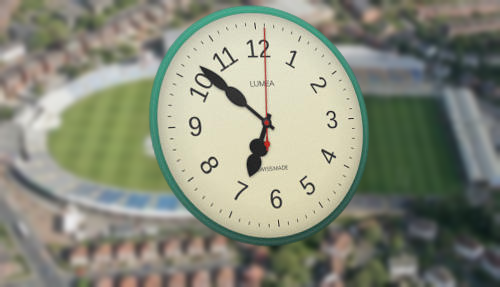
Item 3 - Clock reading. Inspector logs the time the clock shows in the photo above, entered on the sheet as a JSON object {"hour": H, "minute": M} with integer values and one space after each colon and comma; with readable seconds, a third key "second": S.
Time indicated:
{"hour": 6, "minute": 52, "second": 1}
